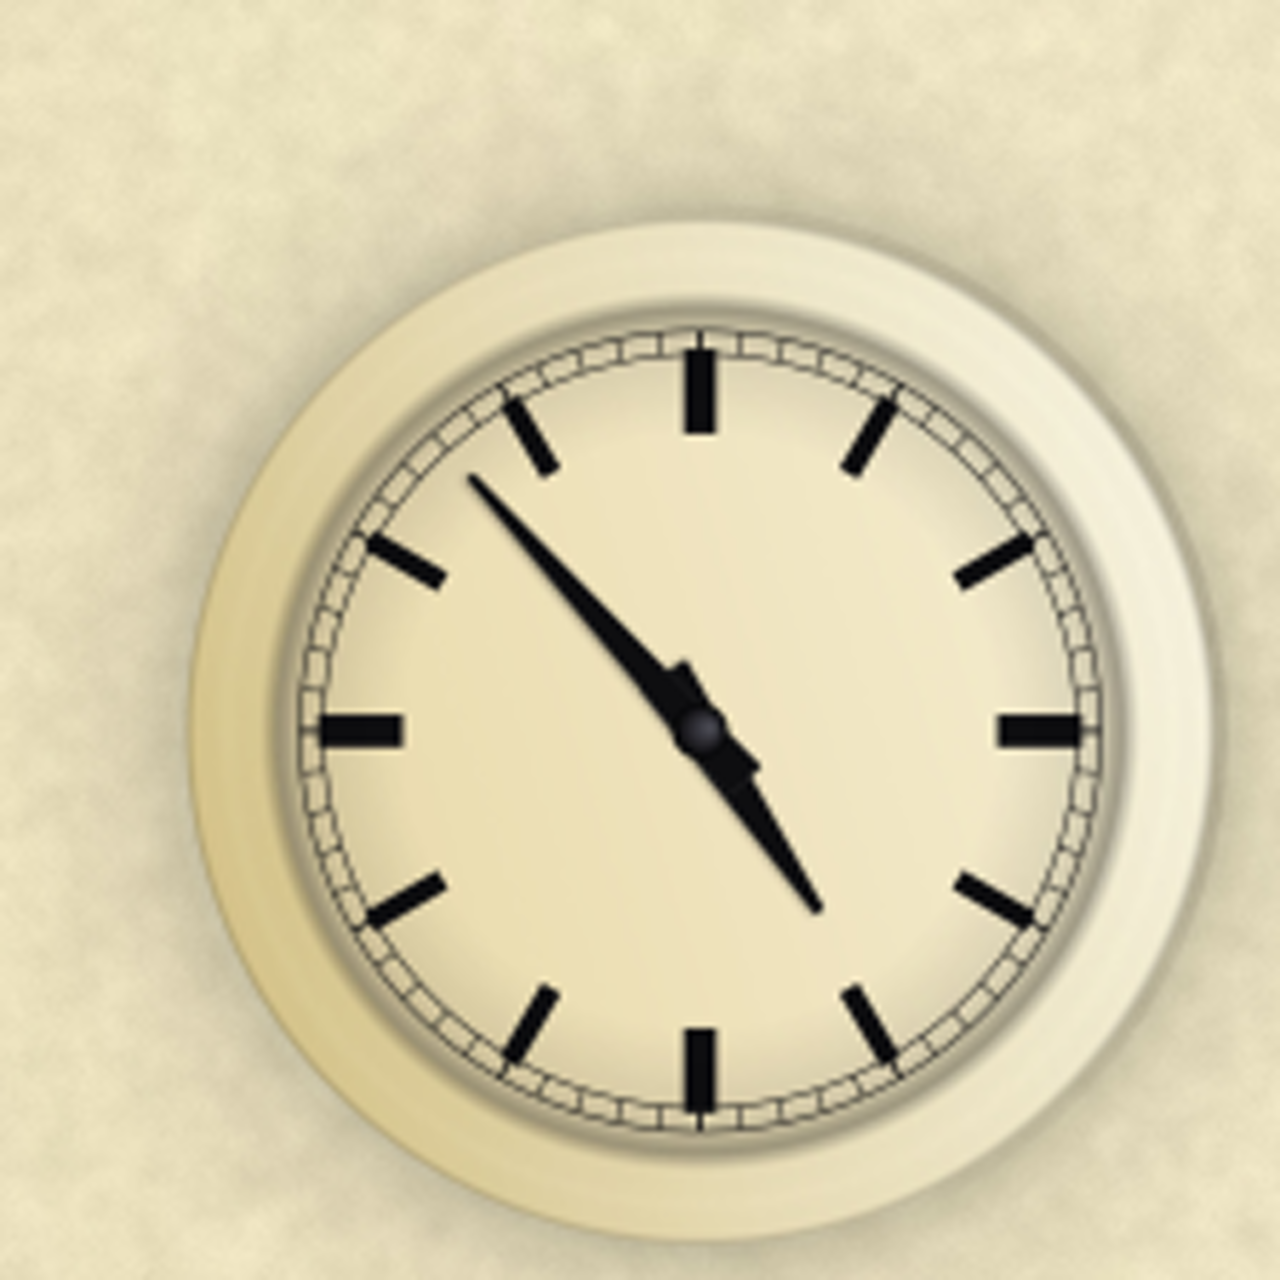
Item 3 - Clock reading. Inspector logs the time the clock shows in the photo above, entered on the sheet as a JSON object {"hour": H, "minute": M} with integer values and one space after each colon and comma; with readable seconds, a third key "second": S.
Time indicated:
{"hour": 4, "minute": 53}
